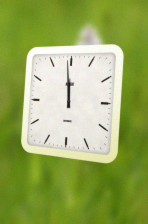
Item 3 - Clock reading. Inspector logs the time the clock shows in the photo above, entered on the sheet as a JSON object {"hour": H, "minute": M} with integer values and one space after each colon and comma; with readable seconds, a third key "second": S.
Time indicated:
{"hour": 11, "minute": 59}
